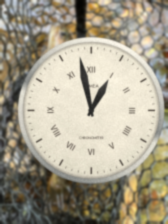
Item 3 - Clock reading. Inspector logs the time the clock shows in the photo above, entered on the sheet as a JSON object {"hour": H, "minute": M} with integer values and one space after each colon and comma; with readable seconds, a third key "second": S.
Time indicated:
{"hour": 12, "minute": 58}
